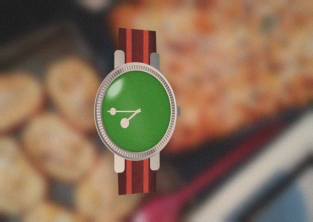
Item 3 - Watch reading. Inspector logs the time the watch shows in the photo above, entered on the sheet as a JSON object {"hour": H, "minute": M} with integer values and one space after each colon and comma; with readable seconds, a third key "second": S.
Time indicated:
{"hour": 7, "minute": 45}
